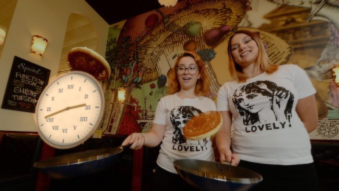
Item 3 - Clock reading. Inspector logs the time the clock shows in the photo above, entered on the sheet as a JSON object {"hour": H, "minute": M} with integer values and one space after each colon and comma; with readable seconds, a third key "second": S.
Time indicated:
{"hour": 2, "minute": 42}
